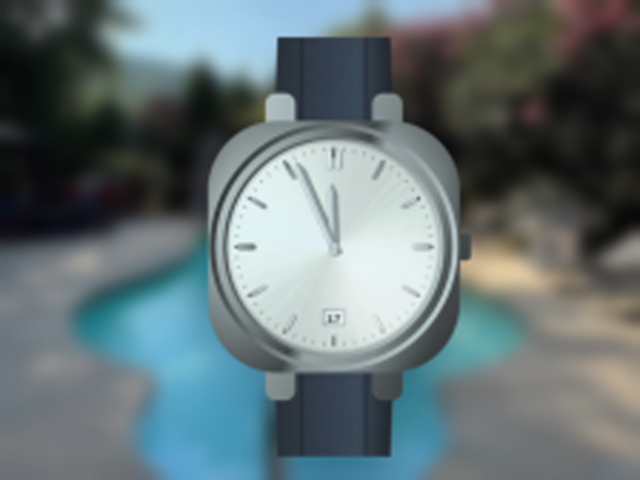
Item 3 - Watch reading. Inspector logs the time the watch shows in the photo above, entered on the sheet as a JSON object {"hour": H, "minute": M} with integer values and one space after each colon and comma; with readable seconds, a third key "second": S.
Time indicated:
{"hour": 11, "minute": 56}
